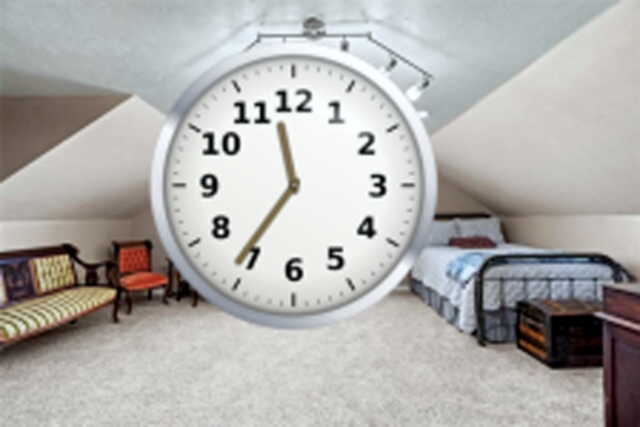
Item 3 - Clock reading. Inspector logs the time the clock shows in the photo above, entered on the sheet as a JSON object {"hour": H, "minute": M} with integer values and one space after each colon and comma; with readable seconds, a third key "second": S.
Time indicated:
{"hour": 11, "minute": 36}
